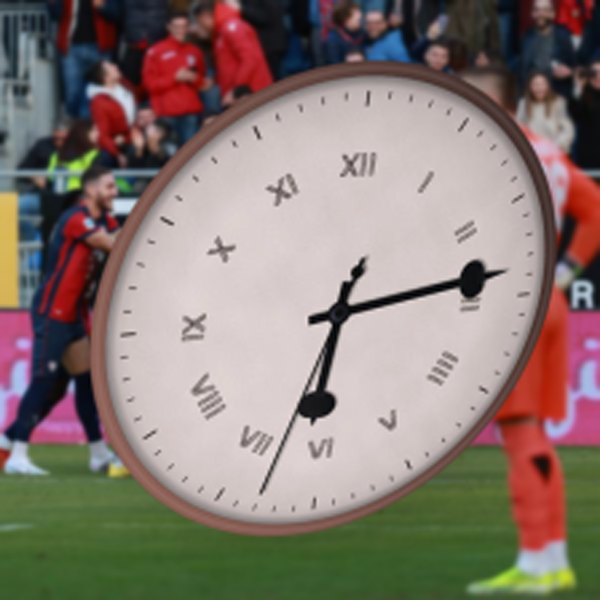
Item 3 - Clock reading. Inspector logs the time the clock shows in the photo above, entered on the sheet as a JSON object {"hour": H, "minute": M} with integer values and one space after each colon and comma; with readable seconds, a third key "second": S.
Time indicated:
{"hour": 6, "minute": 13, "second": 33}
